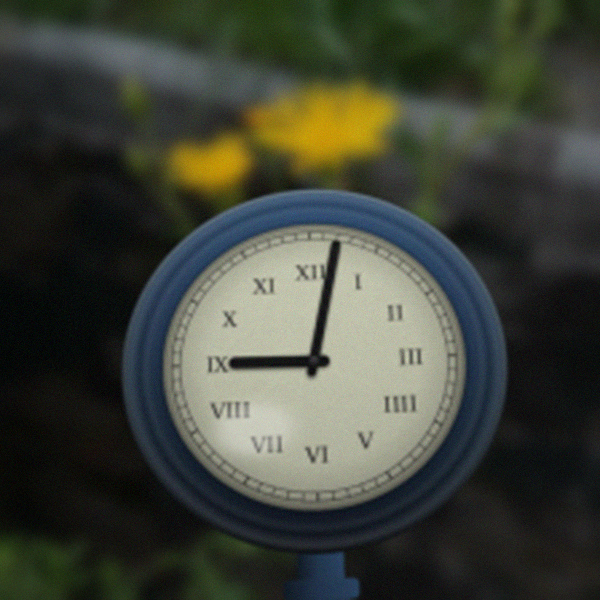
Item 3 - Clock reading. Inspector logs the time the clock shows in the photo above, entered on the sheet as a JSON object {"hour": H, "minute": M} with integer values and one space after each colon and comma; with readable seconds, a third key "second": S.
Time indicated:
{"hour": 9, "minute": 2}
